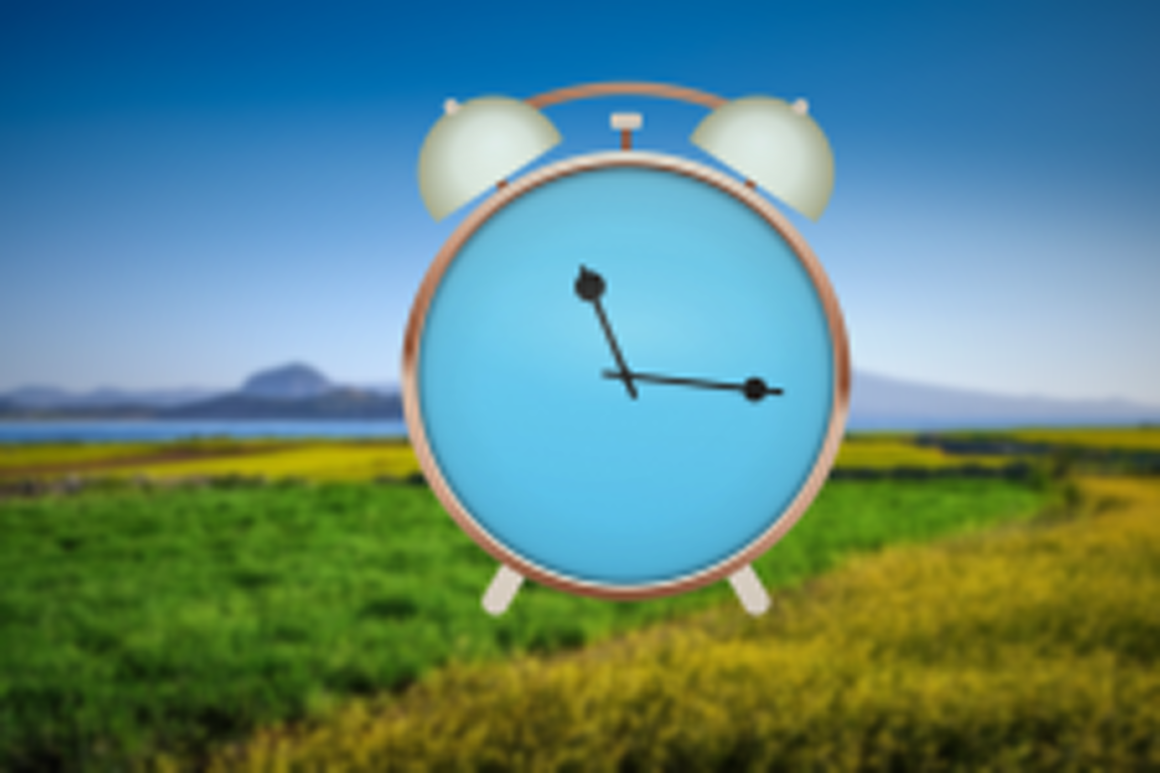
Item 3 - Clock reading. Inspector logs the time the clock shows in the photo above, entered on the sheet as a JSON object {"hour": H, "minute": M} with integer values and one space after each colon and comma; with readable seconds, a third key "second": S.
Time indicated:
{"hour": 11, "minute": 16}
